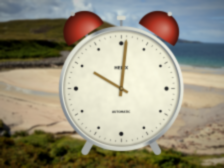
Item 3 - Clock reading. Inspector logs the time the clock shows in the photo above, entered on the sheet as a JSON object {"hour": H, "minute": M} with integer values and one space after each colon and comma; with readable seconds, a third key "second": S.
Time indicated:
{"hour": 10, "minute": 1}
